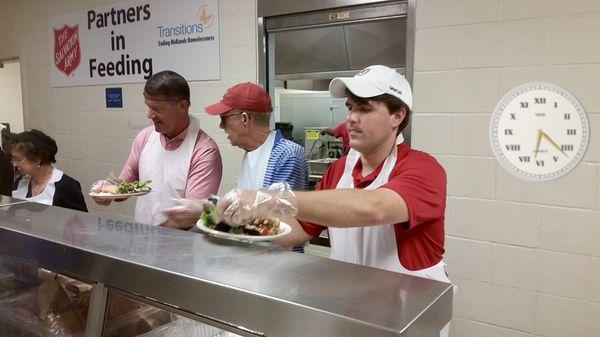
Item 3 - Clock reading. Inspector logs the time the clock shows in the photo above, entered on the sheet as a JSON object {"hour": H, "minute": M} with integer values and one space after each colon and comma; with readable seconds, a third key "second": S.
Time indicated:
{"hour": 6, "minute": 22}
